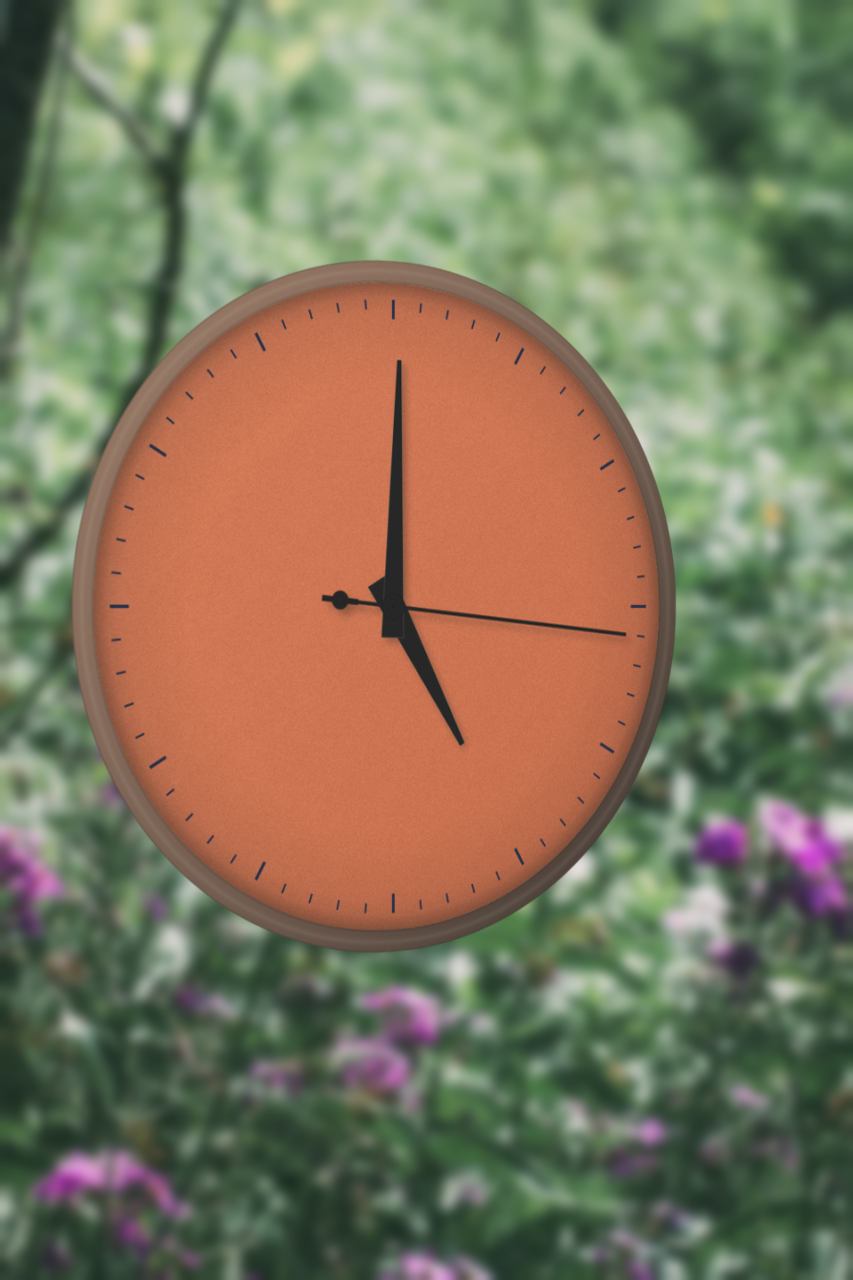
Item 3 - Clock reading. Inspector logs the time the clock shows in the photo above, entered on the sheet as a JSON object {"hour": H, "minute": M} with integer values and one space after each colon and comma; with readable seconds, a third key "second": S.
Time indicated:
{"hour": 5, "minute": 0, "second": 16}
